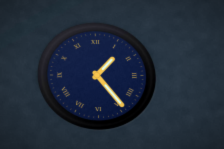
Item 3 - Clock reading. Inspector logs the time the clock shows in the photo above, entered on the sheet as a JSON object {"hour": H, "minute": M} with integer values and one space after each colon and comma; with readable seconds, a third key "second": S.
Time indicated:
{"hour": 1, "minute": 24}
